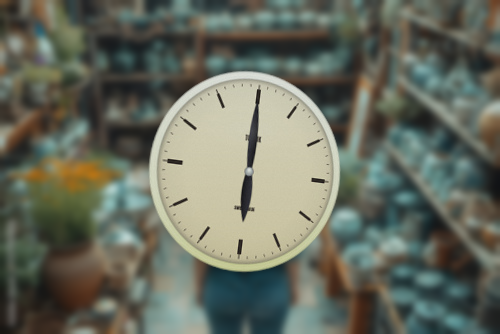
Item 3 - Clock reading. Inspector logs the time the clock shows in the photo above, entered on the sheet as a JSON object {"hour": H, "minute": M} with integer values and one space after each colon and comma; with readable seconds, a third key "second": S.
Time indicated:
{"hour": 6, "minute": 0}
